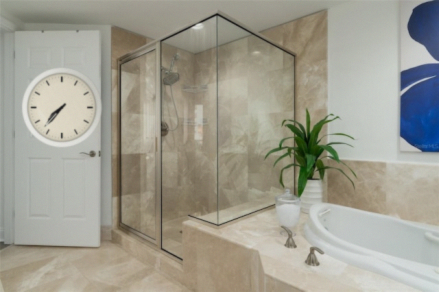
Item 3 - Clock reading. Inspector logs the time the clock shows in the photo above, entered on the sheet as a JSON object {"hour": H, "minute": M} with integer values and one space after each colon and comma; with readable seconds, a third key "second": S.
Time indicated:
{"hour": 7, "minute": 37}
